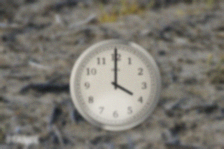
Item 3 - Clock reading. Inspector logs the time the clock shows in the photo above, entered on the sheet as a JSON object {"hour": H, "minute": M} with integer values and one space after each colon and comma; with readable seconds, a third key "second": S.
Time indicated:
{"hour": 4, "minute": 0}
